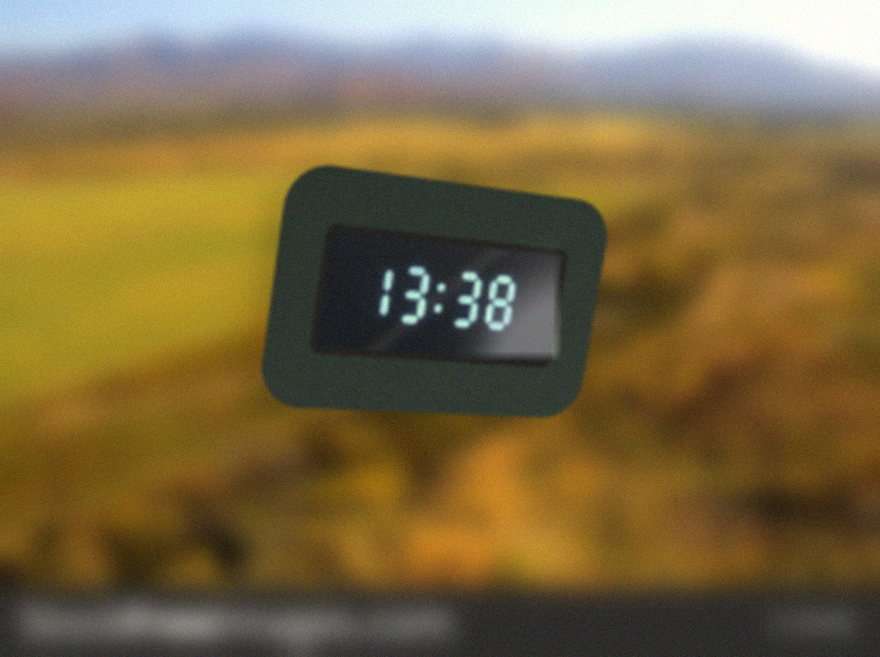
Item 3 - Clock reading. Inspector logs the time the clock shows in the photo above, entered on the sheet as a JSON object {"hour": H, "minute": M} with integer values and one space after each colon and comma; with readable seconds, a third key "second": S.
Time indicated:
{"hour": 13, "minute": 38}
